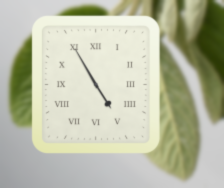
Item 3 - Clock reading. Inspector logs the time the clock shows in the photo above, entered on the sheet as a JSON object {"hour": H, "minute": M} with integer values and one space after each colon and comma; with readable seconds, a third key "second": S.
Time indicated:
{"hour": 4, "minute": 55}
